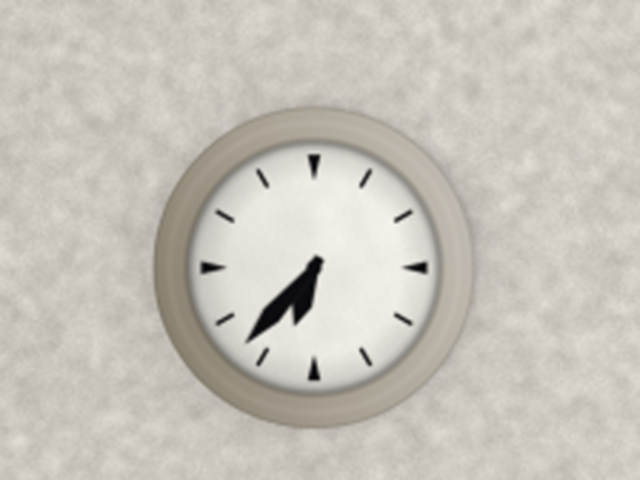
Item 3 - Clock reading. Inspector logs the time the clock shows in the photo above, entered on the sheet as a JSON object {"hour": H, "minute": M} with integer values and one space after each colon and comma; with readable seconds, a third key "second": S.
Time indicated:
{"hour": 6, "minute": 37}
